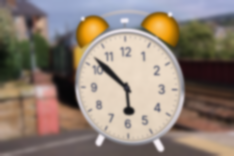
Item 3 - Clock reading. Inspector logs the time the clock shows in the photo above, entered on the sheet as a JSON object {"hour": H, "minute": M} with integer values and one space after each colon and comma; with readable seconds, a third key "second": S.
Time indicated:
{"hour": 5, "minute": 52}
